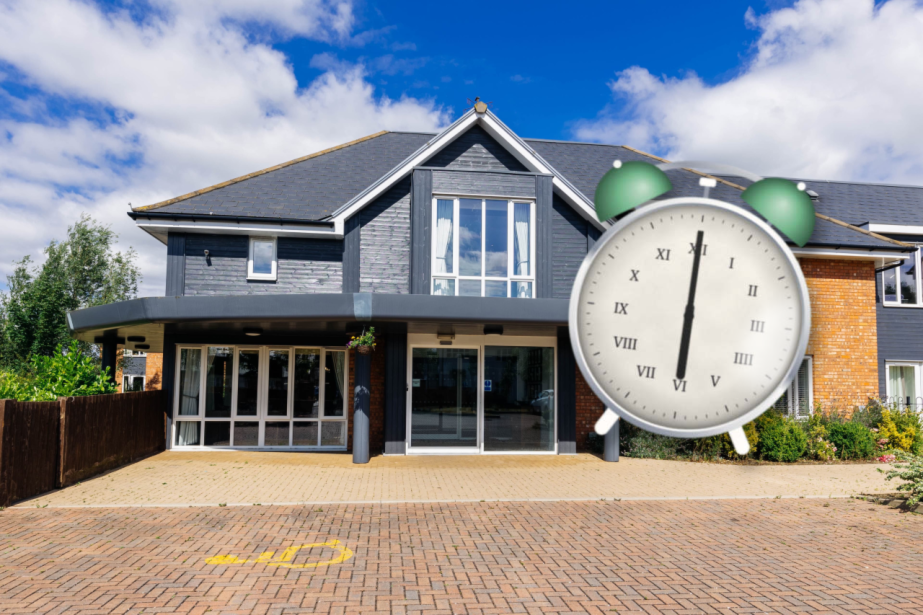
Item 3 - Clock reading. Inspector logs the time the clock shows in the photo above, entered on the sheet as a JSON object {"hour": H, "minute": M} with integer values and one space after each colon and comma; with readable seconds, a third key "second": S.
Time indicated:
{"hour": 6, "minute": 0}
